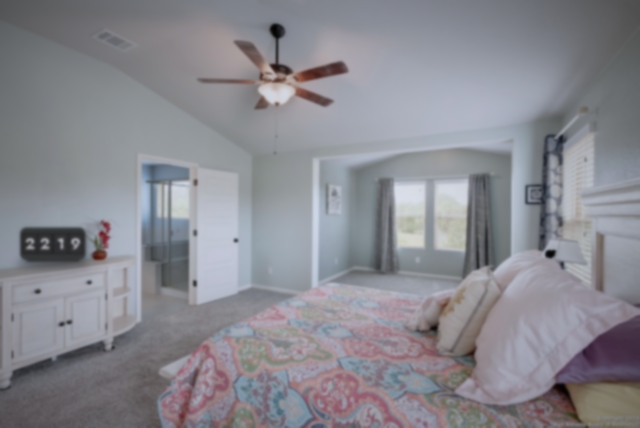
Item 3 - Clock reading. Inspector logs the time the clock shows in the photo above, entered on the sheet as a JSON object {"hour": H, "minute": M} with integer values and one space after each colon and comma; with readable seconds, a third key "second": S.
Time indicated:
{"hour": 22, "minute": 19}
